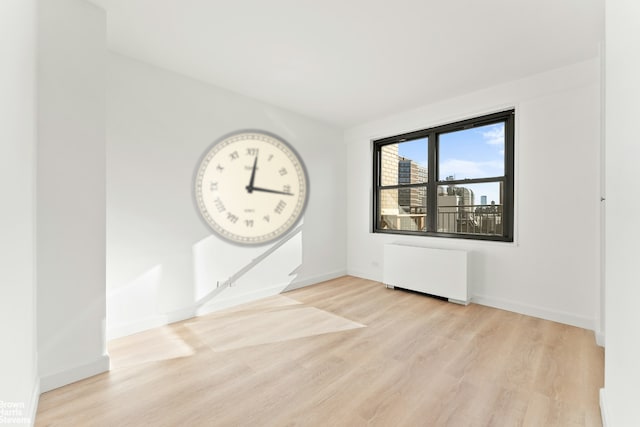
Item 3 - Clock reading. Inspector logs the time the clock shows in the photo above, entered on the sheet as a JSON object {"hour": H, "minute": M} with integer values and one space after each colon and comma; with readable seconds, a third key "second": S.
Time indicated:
{"hour": 12, "minute": 16}
